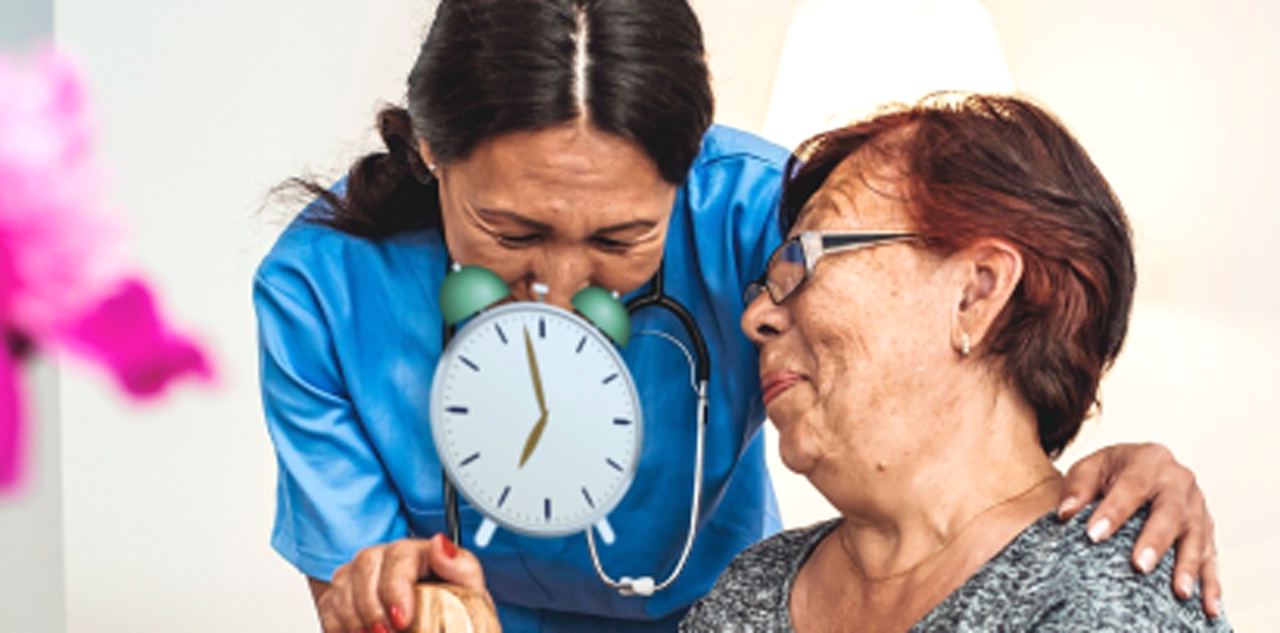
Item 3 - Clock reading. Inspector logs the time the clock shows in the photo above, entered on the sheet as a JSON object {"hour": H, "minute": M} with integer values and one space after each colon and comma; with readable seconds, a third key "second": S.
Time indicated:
{"hour": 6, "minute": 58}
